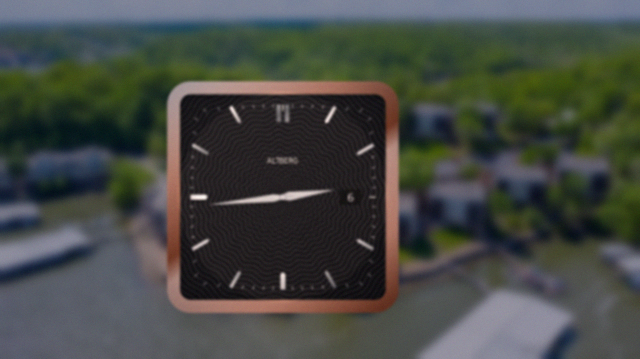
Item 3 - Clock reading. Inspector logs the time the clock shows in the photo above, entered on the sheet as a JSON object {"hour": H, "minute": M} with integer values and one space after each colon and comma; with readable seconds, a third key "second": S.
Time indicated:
{"hour": 2, "minute": 44}
